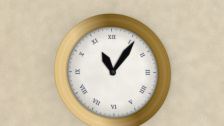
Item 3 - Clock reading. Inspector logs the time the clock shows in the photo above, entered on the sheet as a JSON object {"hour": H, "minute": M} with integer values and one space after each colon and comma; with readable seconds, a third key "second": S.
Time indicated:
{"hour": 11, "minute": 6}
